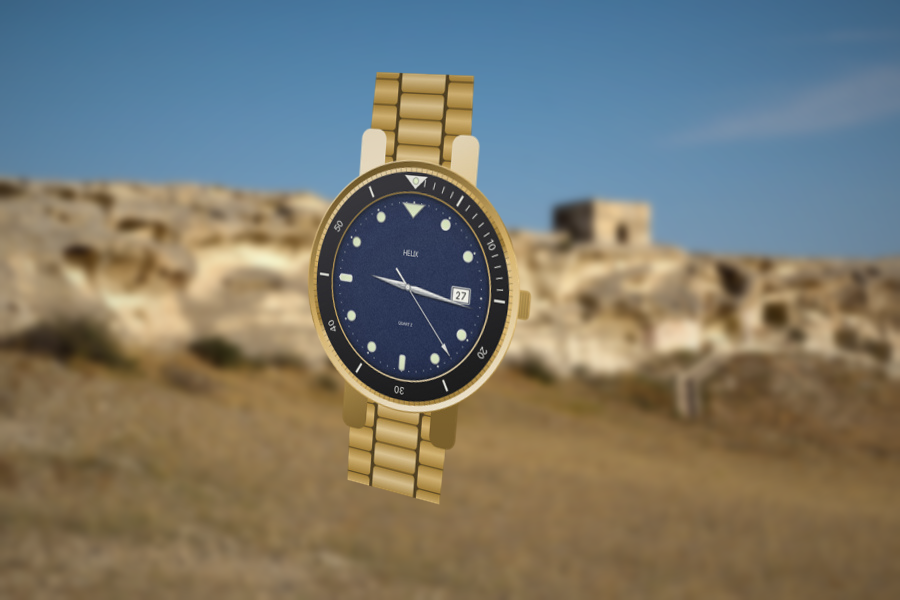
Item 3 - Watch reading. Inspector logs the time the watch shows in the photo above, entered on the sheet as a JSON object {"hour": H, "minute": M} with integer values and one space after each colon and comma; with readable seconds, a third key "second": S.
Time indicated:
{"hour": 9, "minute": 16, "second": 23}
